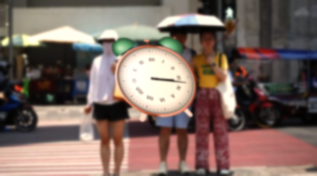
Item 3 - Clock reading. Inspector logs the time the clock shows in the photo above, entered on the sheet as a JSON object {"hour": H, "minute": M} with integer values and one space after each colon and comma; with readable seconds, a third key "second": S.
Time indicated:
{"hour": 3, "minute": 17}
